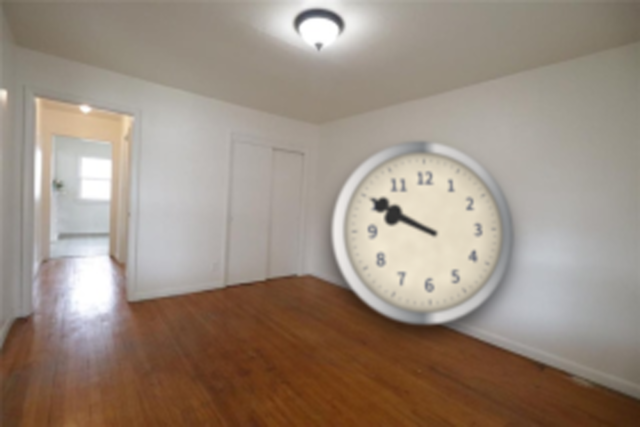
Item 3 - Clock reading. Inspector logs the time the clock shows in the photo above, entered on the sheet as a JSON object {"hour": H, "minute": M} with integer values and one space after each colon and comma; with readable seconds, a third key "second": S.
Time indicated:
{"hour": 9, "minute": 50}
